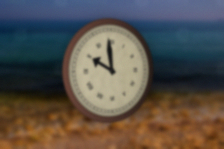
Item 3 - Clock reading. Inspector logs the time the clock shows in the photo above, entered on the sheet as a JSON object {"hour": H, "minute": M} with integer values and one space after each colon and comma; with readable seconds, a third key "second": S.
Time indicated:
{"hour": 9, "minute": 59}
